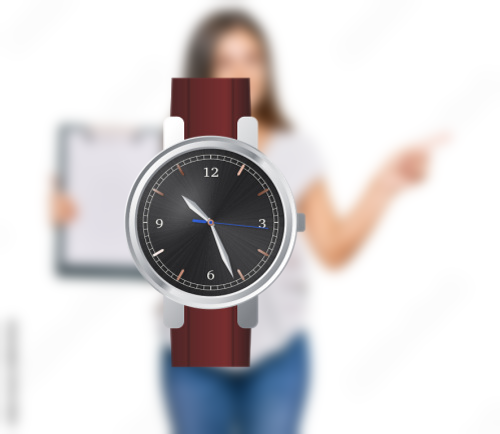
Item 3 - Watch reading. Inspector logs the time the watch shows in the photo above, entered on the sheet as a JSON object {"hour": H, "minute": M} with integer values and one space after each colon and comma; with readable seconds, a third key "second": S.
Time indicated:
{"hour": 10, "minute": 26, "second": 16}
